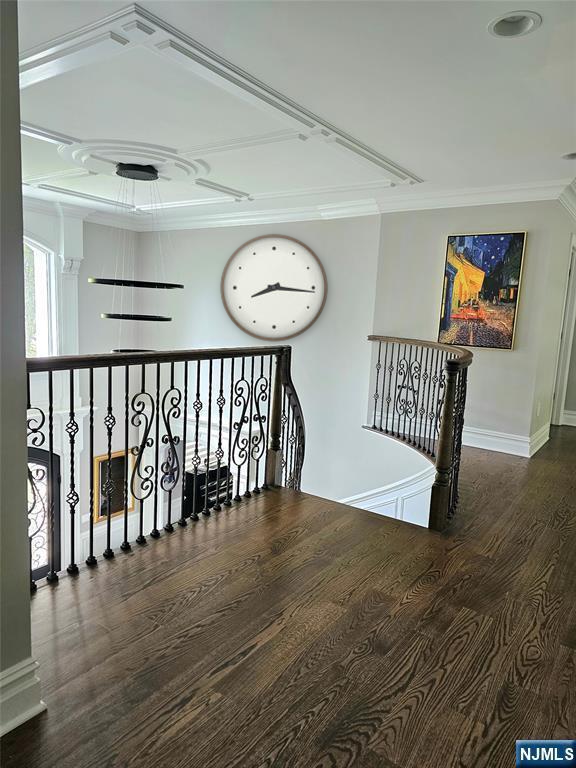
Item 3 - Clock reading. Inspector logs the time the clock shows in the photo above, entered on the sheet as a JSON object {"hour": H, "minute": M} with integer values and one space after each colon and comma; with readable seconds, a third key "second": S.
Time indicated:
{"hour": 8, "minute": 16}
